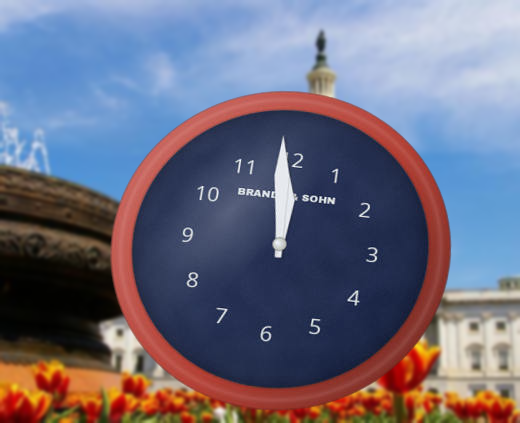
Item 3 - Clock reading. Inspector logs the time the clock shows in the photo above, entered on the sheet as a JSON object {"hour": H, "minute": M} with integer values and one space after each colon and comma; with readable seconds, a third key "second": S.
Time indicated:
{"hour": 11, "minute": 59}
